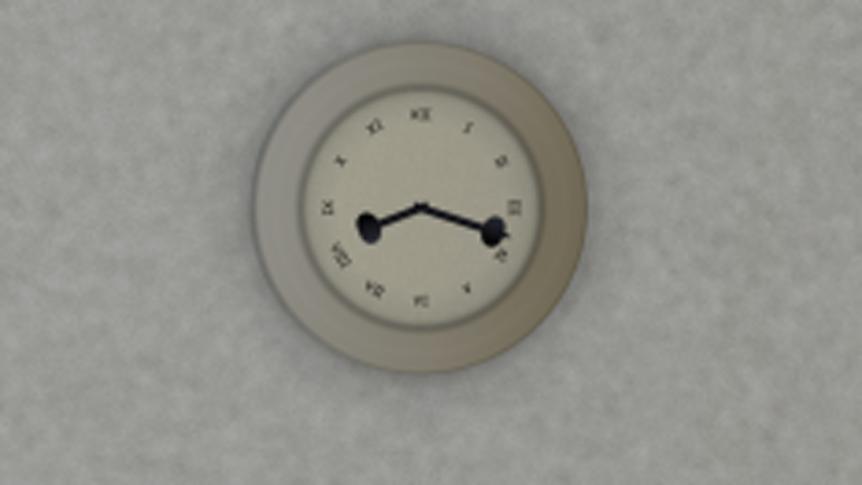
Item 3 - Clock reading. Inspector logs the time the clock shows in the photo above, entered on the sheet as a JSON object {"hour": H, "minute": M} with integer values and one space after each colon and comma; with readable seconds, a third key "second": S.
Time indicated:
{"hour": 8, "minute": 18}
